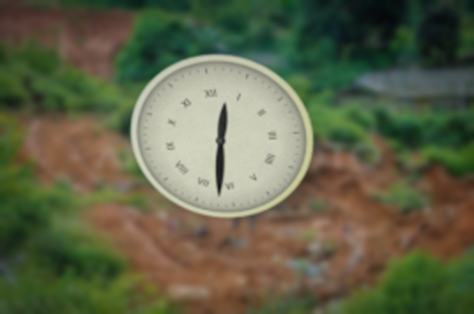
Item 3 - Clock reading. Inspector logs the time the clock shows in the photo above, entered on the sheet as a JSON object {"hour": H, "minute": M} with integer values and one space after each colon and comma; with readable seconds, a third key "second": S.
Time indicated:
{"hour": 12, "minute": 32}
